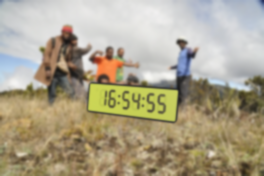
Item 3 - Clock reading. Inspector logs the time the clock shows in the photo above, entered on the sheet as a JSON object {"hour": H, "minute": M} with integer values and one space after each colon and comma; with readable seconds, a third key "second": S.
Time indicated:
{"hour": 16, "minute": 54, "second": 55}
